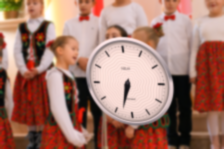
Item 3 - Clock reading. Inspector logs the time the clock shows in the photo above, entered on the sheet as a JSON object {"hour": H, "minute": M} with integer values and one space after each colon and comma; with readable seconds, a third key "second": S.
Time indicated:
{"hour": 6, "minute": 33}
